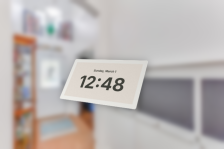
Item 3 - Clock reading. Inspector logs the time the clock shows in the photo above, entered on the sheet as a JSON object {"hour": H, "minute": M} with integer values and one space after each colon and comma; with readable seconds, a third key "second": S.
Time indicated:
{"hour": 12, "minute": 48}
